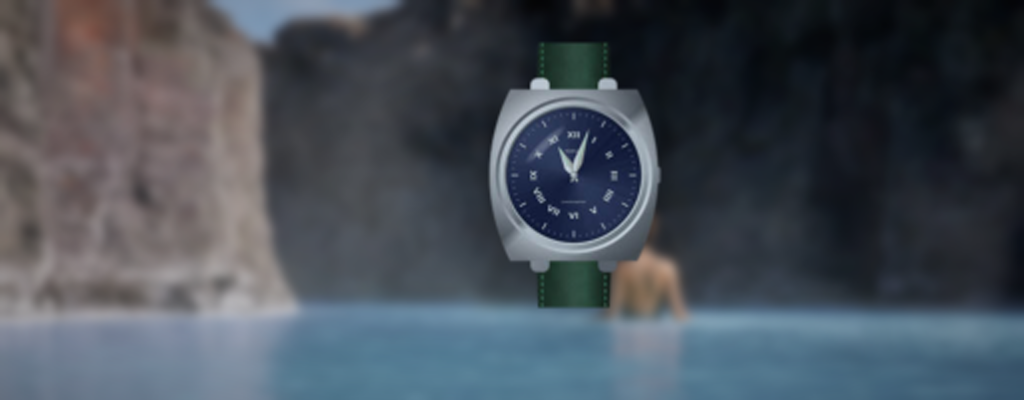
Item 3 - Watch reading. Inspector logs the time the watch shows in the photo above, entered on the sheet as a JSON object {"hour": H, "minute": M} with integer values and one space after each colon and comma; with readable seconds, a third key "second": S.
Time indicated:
{"hour": 11, "minute": 3}
